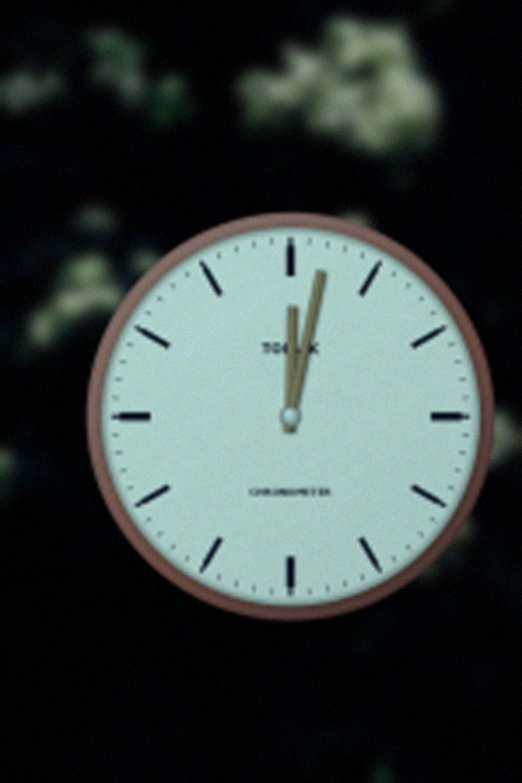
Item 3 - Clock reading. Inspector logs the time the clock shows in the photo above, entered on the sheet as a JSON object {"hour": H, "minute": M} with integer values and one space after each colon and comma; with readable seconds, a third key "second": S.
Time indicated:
{"hour": 12, "minute": 2}
